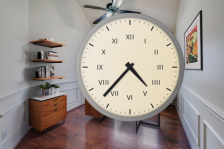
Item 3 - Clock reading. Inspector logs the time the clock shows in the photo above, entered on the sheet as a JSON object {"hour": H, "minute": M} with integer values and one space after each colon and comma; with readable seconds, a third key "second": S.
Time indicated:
{"hour": 4, "minute": 37}
